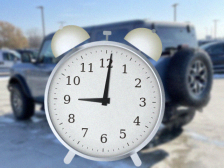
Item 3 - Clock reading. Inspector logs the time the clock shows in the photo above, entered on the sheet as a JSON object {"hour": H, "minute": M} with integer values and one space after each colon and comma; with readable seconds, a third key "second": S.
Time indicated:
{"hour": 9, "minute": 1}
